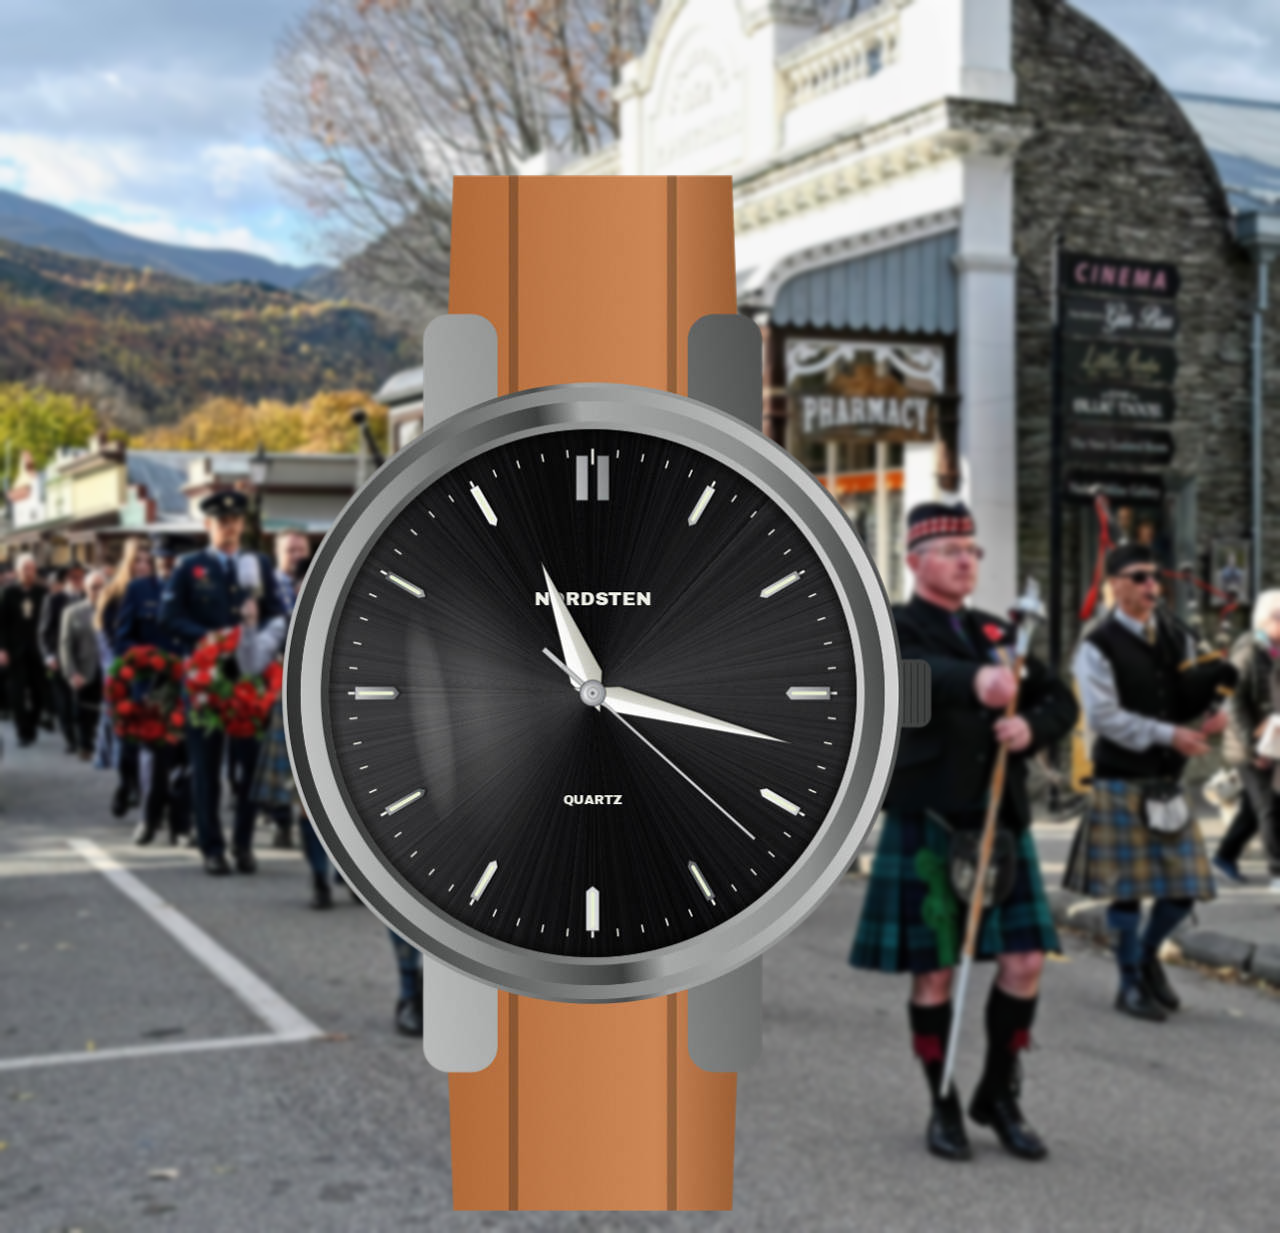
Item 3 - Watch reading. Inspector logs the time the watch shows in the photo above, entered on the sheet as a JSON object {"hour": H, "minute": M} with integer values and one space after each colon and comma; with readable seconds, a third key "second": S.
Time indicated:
{"hour": 11, "minute": 17, "second": 22}
